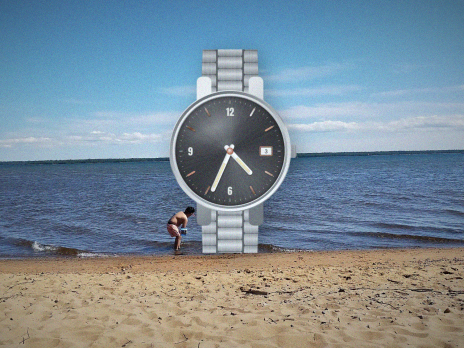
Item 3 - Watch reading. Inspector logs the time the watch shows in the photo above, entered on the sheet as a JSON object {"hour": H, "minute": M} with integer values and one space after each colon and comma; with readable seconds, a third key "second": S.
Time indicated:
{"hour": 4, "minute": 34}
